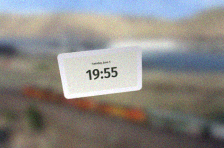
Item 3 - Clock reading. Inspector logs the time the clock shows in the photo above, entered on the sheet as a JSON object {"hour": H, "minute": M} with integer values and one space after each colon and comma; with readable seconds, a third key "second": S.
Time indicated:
{"hour": 19, "minute": 55}
